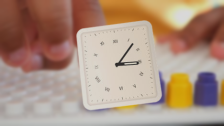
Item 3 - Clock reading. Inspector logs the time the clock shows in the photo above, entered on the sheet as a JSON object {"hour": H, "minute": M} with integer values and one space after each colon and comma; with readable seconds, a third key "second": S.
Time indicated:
{"hour": 3, "minute": 7}
